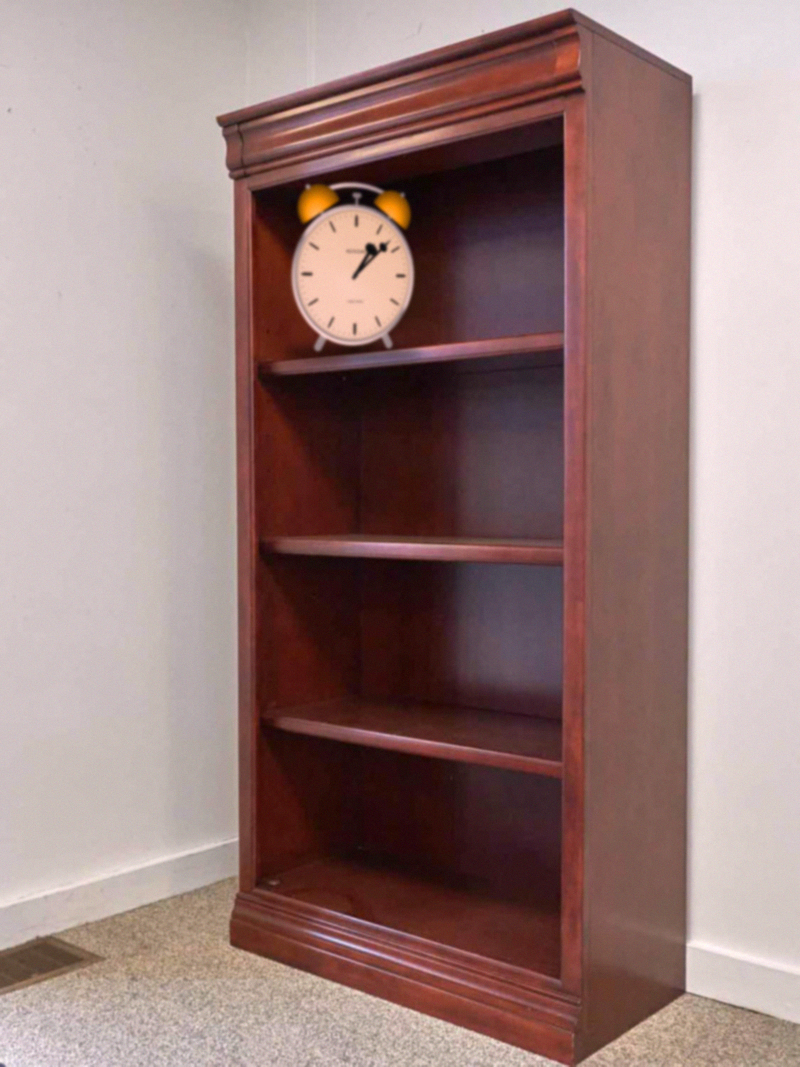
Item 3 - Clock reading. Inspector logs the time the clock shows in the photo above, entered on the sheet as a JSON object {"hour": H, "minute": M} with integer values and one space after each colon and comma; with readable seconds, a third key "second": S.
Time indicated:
{"hour": 1, "minute": 8}
